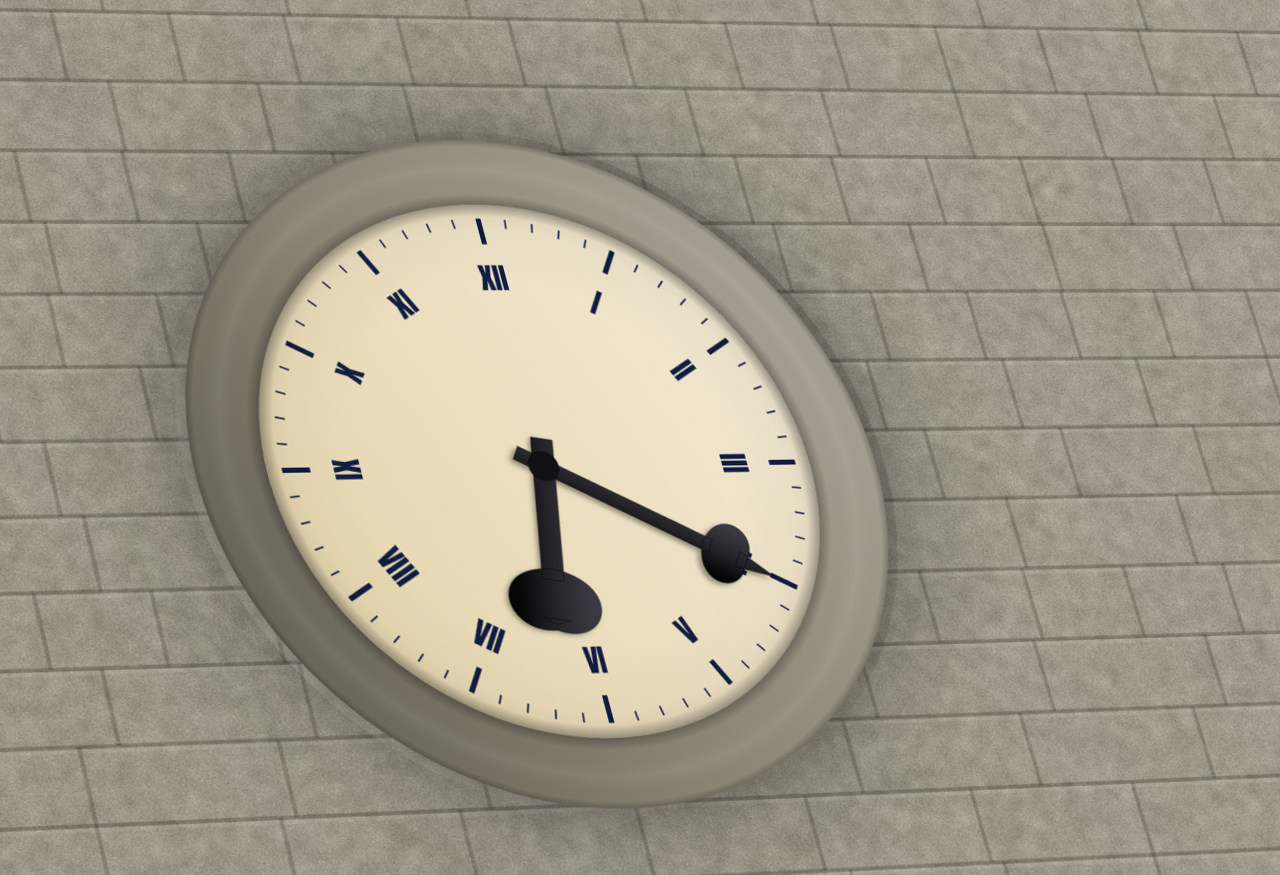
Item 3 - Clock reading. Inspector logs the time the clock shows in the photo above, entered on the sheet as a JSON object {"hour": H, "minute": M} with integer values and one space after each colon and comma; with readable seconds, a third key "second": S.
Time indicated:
{"hour": 6, "minute": 20}
